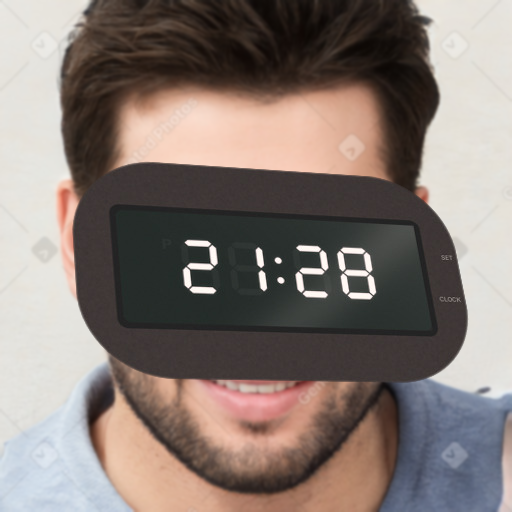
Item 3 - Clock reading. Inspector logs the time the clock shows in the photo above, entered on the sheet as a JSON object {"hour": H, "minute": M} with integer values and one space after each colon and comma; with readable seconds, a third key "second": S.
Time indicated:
{"hour": 21, "minute": 28}
